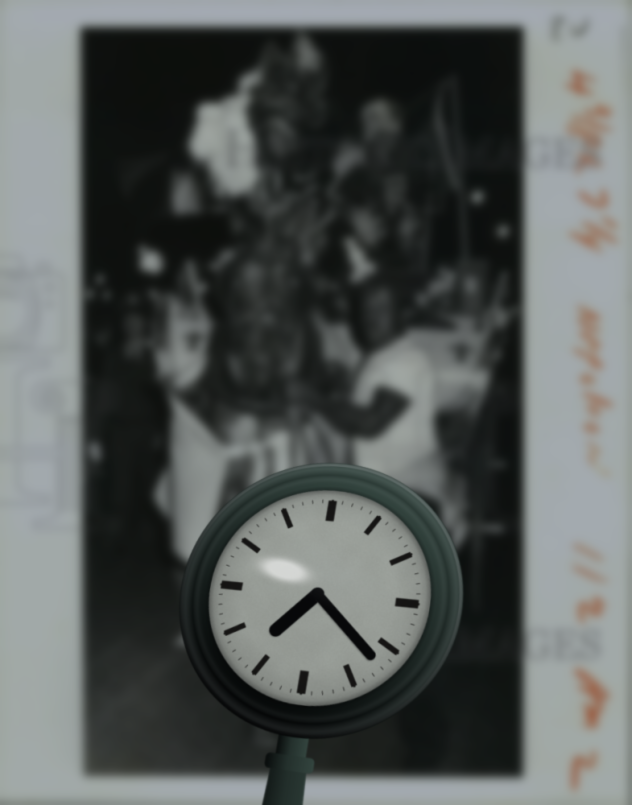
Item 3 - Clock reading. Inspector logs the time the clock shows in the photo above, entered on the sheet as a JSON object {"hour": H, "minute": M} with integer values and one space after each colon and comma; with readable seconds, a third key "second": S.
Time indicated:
{"hour": 7, "minute": 22}
